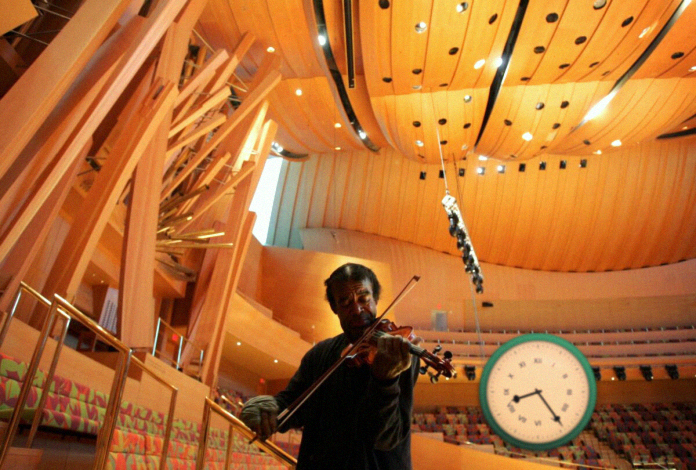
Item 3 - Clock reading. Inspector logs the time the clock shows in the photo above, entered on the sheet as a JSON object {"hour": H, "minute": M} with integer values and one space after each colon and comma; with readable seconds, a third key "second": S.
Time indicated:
{"hour": 8, "minute": 24}
